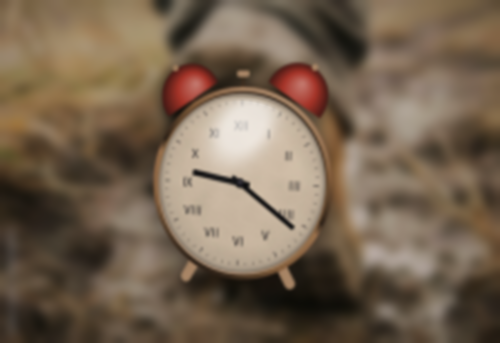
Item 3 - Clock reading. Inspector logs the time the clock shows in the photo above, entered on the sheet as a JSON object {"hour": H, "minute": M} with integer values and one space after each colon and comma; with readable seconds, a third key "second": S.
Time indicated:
{"hour": 9, "minute": 21}
